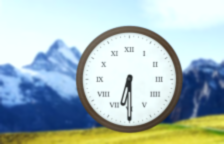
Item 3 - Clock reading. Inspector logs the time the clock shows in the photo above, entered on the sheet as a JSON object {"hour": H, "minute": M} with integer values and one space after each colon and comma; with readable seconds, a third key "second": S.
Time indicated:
{"hour": 6, "minute": 30}
